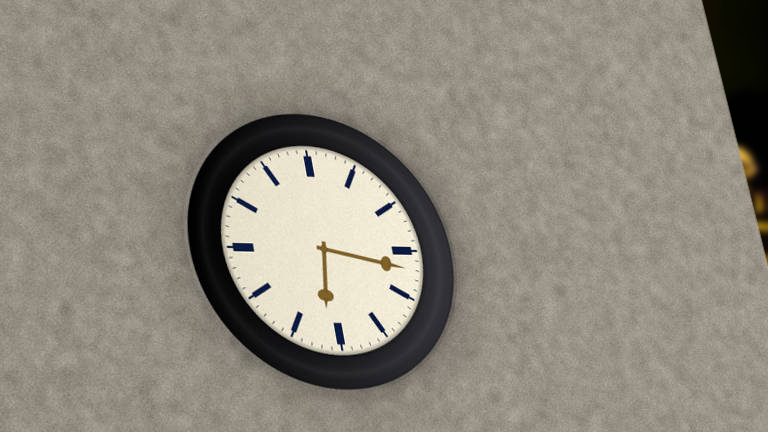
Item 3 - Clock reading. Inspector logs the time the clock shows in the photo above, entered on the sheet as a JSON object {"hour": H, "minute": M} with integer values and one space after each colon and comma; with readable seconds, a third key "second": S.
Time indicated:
{"hour": 6, "minute": 17}
